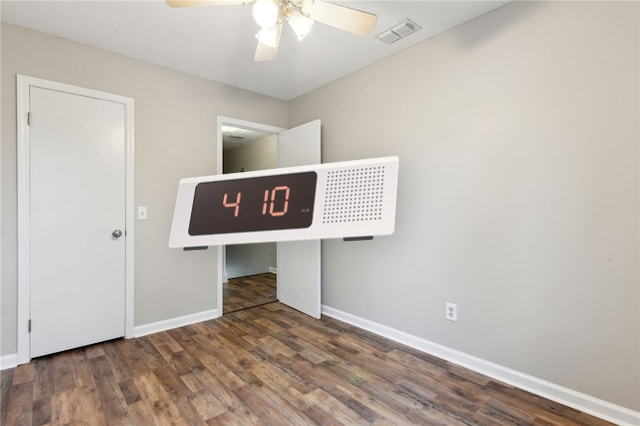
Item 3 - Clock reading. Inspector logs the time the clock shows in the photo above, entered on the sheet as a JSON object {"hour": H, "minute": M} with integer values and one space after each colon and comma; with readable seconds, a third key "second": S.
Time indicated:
{"hour": 4, "minute": 10}
